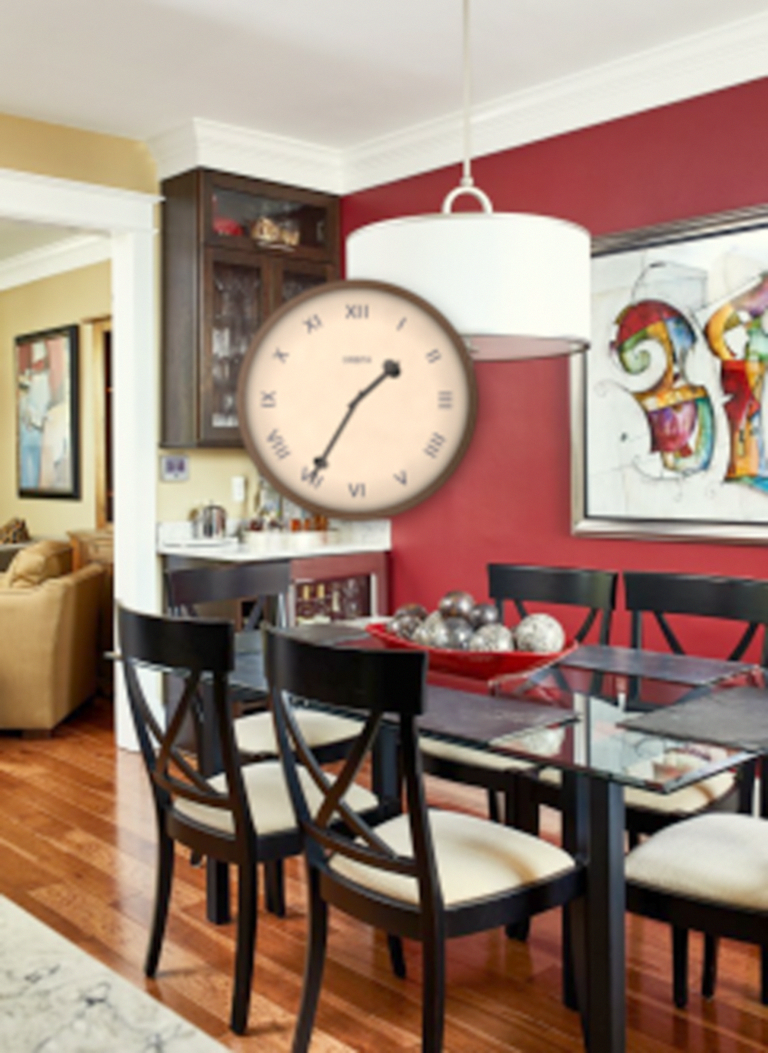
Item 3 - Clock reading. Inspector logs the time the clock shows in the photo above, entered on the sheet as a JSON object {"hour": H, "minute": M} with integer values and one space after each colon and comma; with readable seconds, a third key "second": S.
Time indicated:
{"hour": 1, "minute": 35}
